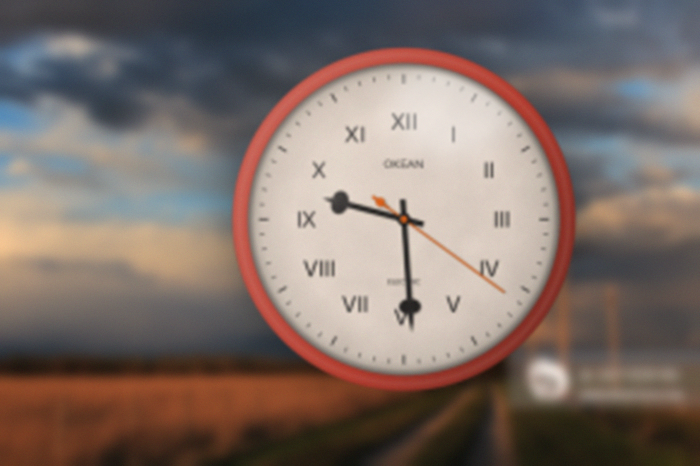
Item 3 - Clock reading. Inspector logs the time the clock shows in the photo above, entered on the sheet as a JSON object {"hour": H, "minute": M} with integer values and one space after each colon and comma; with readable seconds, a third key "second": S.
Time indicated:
{"hour": 9, "minute": 29, "second": 21}
